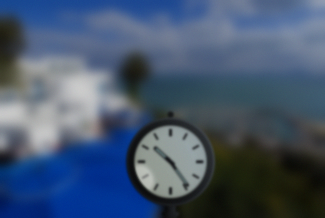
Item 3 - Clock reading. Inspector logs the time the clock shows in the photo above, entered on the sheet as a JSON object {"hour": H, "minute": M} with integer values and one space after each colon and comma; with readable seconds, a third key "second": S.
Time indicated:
{"hour": 10, "minute": 24}
